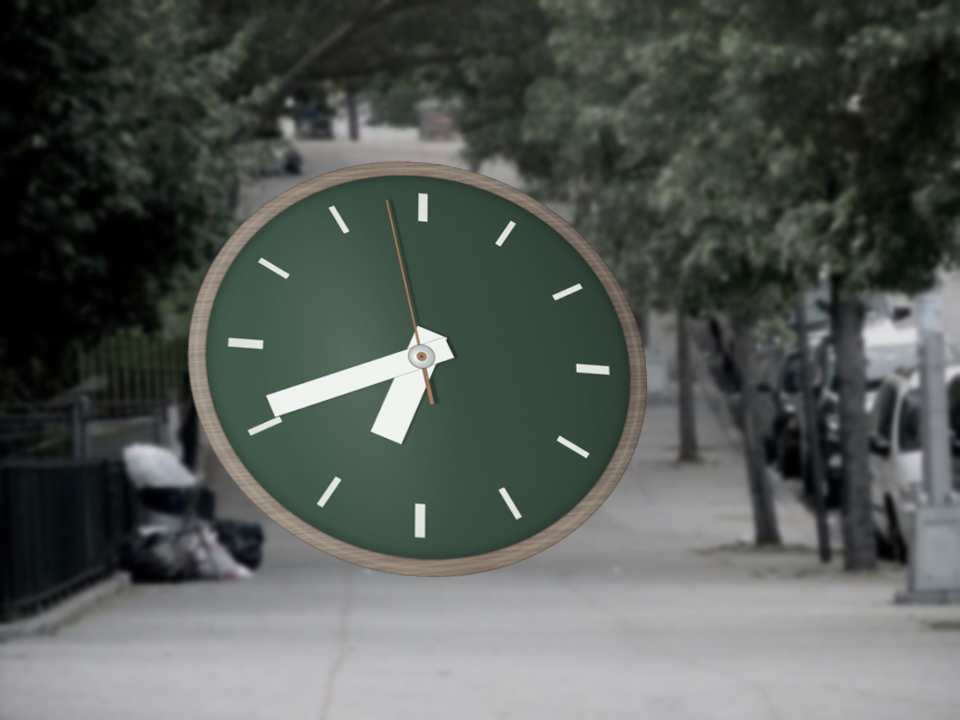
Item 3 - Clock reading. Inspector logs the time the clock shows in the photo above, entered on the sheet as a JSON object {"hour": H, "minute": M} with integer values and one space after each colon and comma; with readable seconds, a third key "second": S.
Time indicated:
{"hour": 6, "minute": 40, "second": 58}
